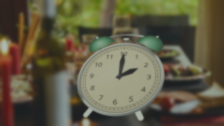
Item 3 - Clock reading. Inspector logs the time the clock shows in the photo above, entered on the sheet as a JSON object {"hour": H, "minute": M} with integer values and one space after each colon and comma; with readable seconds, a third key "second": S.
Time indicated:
{"hour": 2, "minute": 0}
